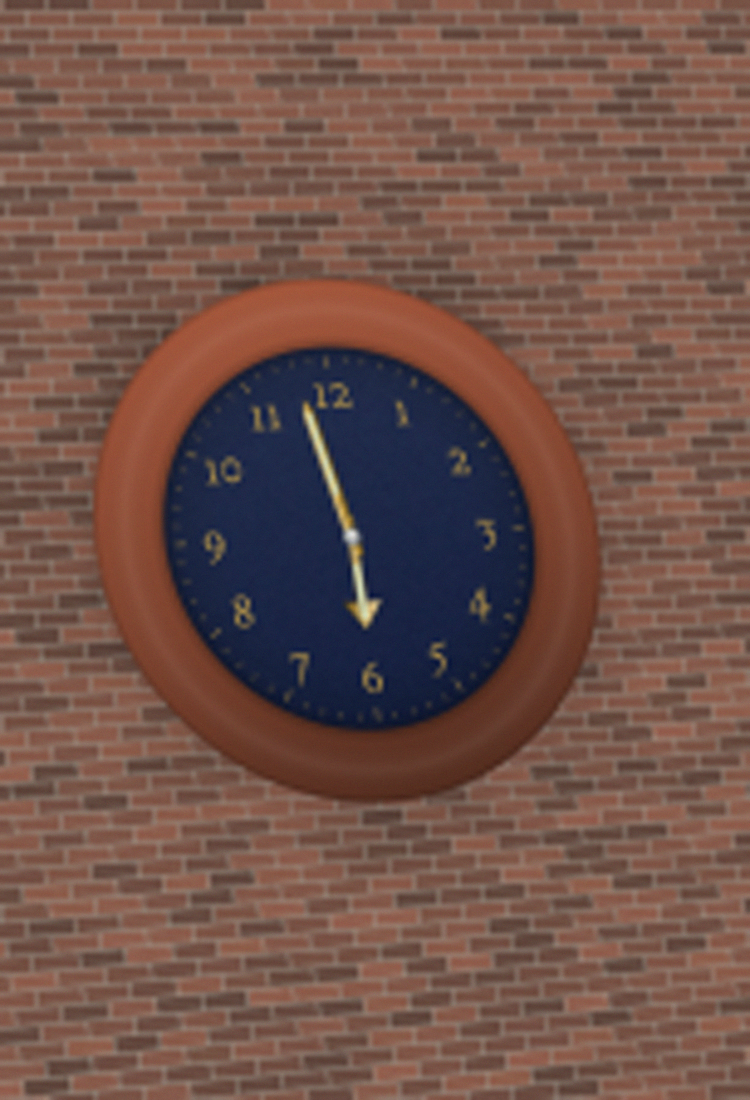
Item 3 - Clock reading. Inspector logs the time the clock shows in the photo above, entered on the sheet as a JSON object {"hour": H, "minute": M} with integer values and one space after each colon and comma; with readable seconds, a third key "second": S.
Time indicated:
{"hour": 5, "minute": 58}
